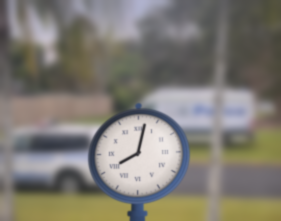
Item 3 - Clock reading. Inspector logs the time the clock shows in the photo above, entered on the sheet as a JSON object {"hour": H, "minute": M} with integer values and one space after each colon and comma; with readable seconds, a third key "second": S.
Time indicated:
{"hour": 8, "minute": 2}
